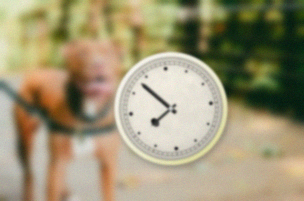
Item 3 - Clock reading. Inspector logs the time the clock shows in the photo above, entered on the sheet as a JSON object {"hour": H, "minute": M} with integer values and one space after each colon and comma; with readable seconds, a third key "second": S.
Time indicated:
{"hour": 7, "minute": 53}
